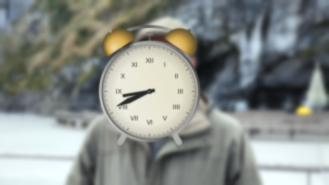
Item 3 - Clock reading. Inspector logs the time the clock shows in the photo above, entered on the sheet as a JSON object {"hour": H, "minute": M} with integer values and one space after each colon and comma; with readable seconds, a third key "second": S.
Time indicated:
{"hour": 8, "minute": 41}
